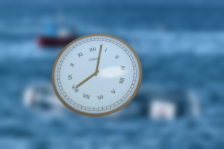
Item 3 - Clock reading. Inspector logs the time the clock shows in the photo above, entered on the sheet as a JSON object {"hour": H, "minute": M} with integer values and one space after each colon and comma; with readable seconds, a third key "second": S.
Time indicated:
{"hour": 8, "minute": 3}
